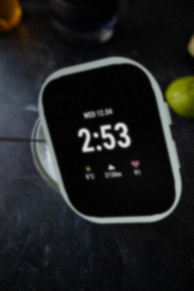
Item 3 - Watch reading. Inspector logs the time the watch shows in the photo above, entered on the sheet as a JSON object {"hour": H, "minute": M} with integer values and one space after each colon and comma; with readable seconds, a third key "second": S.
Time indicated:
{"hour": 2, "minute": 53}
